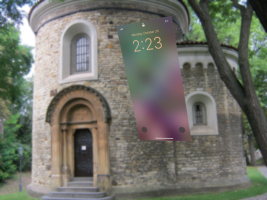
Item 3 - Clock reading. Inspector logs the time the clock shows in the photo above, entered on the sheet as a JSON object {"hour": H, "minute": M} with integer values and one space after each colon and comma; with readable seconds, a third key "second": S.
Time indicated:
{"hour": 2, "minute": 23}
